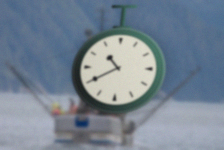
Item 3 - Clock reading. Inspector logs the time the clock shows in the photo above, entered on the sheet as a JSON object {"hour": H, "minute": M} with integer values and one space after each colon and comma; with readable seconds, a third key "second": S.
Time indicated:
{"hour": 10, "minute": 40}
